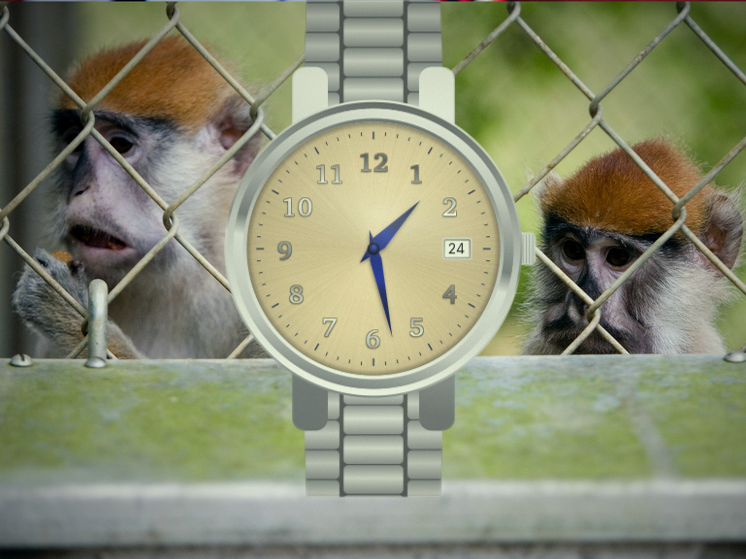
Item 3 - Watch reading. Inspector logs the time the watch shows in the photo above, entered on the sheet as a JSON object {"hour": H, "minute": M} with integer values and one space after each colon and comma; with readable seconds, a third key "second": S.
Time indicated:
{"hour": 1, "minute": 28}
